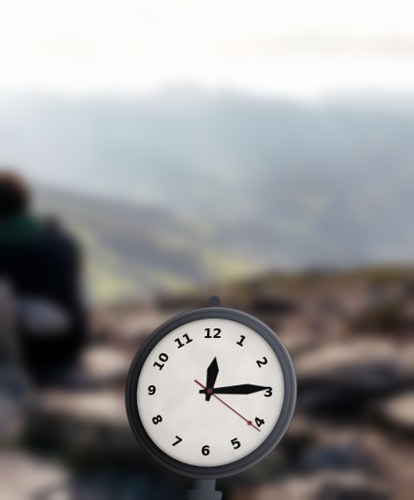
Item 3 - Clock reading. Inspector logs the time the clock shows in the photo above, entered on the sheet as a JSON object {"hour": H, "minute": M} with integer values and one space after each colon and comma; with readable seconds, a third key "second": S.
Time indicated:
{"hour": 12, "minute": 14, "second": 21}
